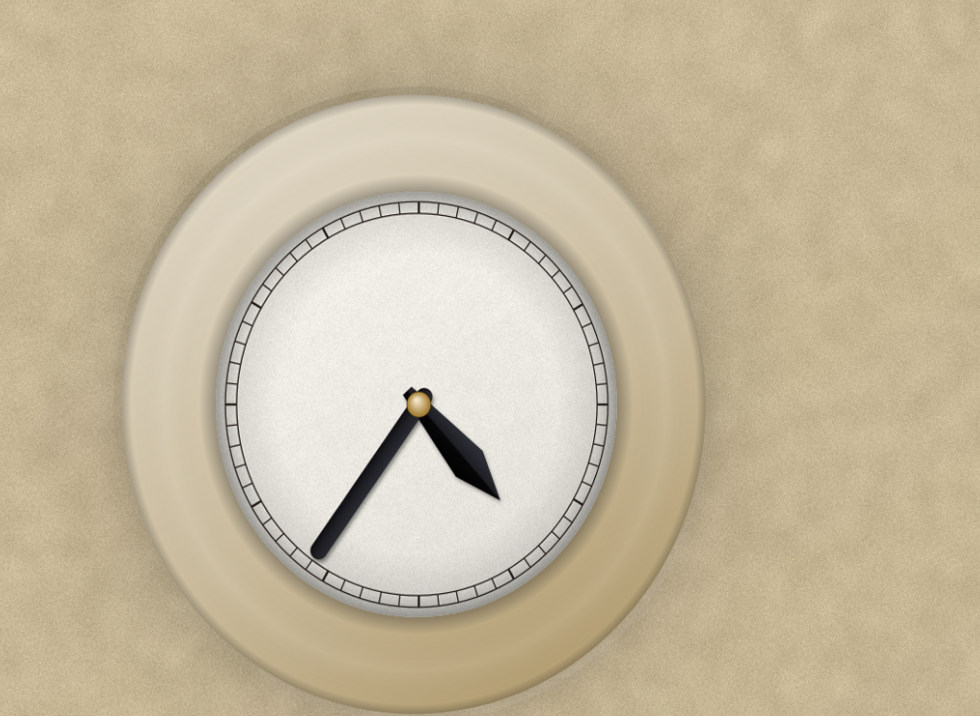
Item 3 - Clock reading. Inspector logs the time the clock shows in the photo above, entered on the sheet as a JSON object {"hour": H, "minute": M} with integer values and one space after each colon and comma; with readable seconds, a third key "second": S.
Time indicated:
{"hour": 4, "minute": 36}
